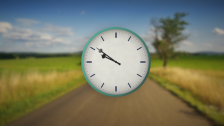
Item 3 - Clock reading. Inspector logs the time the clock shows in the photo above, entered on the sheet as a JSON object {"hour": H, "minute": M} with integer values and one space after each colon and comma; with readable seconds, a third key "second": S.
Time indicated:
{"hour": 9, "minute": 51}
